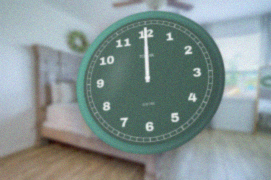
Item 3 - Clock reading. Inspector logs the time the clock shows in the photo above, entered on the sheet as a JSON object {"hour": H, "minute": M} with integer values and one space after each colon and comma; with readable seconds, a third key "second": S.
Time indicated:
{"hour": 12, "minute": 0}
